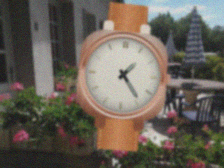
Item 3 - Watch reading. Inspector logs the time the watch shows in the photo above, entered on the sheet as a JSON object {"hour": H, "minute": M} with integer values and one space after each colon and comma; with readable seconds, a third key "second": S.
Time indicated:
{"hour": 1, "minute": 24}
